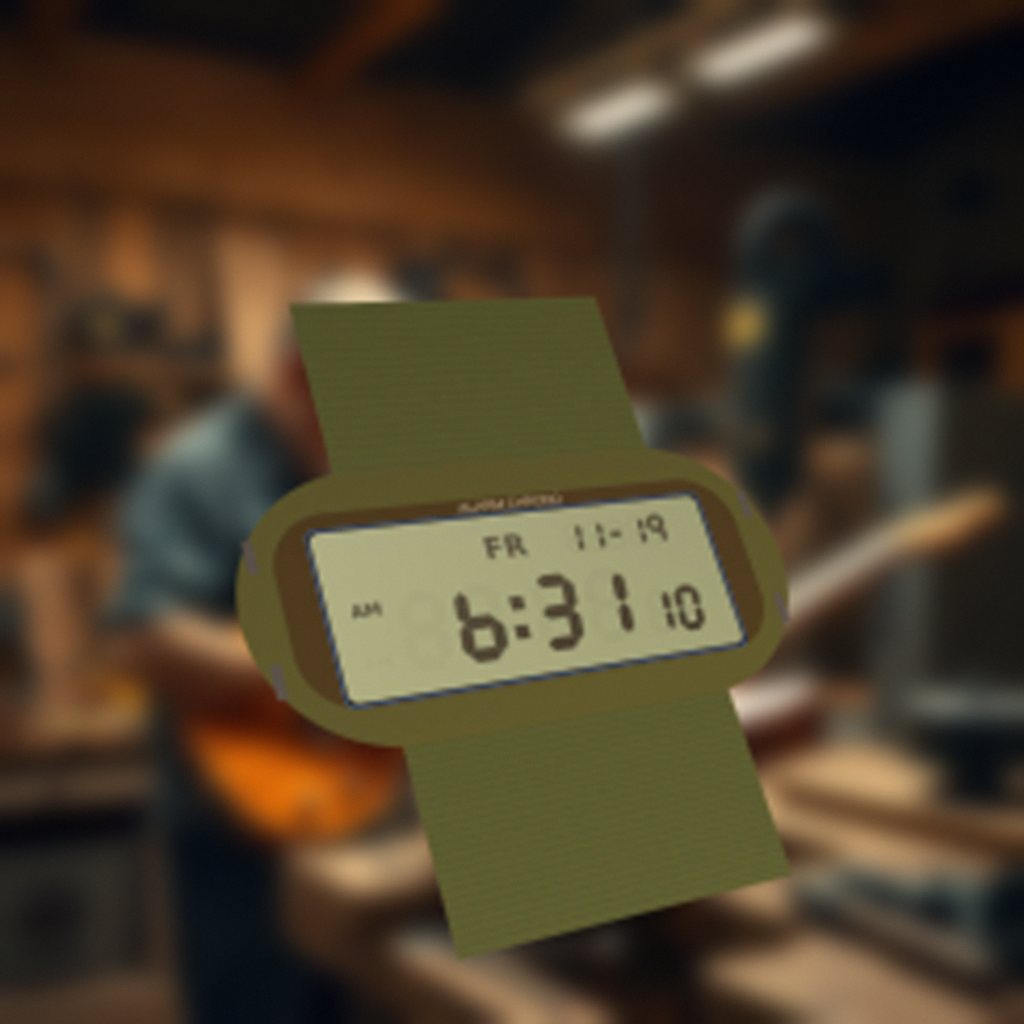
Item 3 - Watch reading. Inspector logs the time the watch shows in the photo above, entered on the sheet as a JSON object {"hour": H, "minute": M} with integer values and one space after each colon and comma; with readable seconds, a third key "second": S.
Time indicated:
{"hour": 6, "minute": 31, "second": 10}
